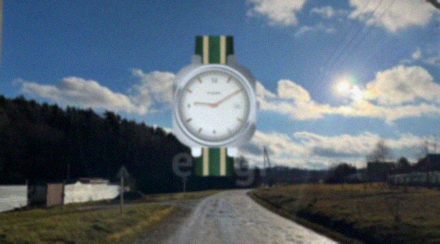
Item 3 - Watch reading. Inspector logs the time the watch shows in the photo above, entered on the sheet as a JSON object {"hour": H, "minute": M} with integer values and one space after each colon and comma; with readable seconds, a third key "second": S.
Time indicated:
{"hour": 9, "minute": 10}
